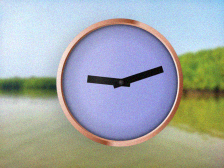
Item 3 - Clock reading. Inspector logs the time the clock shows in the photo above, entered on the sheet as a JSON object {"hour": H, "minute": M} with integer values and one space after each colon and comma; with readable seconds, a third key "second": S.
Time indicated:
{"hour": 9, "minute": 12}
